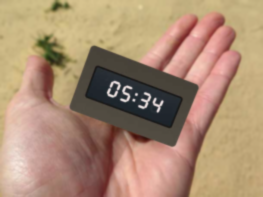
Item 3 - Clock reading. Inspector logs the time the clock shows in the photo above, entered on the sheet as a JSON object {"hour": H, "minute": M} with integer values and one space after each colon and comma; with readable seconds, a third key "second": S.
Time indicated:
{"hour": 5, "minute": 34}
